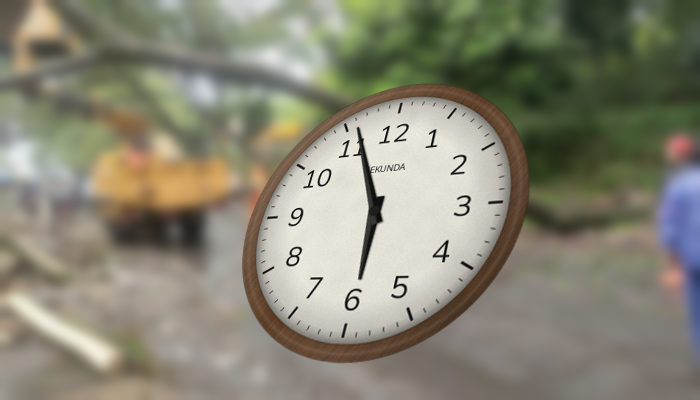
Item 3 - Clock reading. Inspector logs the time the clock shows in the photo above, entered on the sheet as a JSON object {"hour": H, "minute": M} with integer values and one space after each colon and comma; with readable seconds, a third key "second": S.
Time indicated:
{"hour": 5, "minute": 56}
